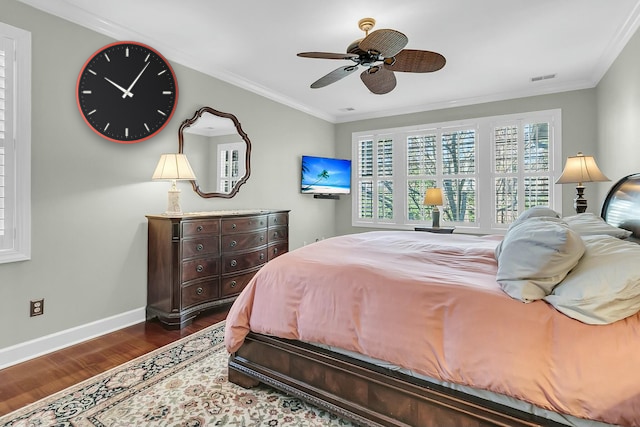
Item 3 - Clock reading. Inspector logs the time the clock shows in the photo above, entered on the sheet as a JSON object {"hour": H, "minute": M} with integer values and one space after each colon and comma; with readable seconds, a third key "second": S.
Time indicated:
{"hour": 10, "minute": 6}
